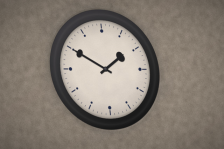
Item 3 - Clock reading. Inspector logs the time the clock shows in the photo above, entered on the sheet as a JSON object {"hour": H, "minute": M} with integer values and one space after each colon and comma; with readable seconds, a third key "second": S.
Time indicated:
{"hour": 1, "minute": 50}
